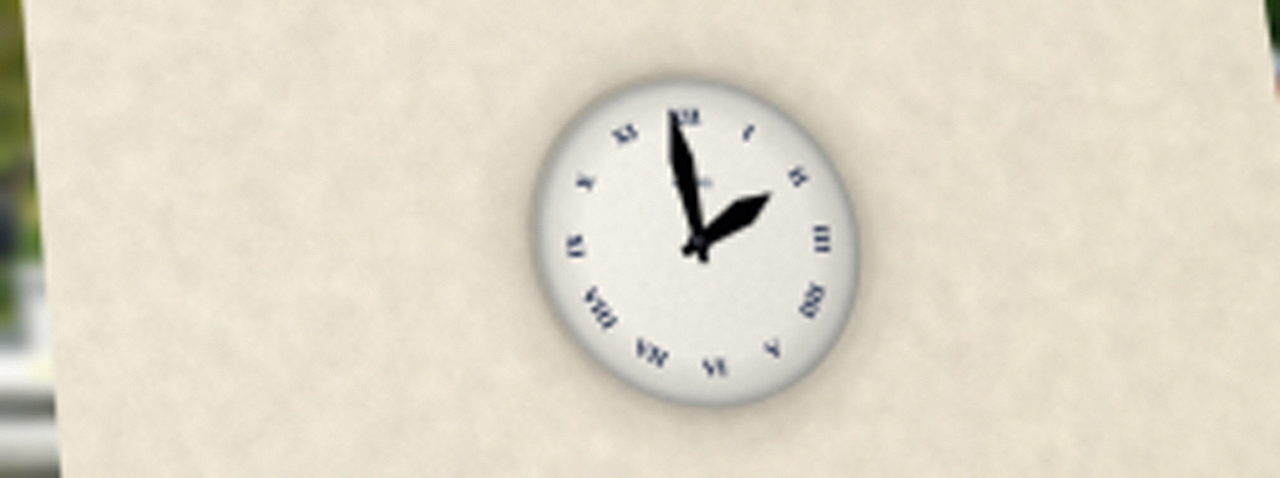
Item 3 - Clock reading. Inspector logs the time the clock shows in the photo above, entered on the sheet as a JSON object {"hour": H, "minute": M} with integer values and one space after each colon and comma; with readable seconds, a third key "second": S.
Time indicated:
{"hour": 1, "minute": 59}
